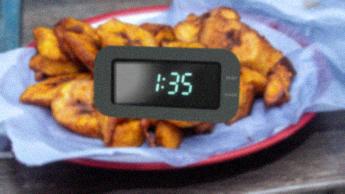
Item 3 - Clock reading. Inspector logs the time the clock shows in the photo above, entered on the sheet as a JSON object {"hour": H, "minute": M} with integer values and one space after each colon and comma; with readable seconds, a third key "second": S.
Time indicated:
{"hour": 1, "minute": 35}
